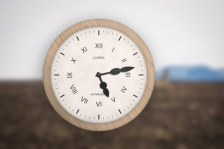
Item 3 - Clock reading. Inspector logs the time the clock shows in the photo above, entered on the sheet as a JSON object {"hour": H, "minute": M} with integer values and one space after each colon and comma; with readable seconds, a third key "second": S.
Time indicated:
{"hour": 5, "minute": 13}
